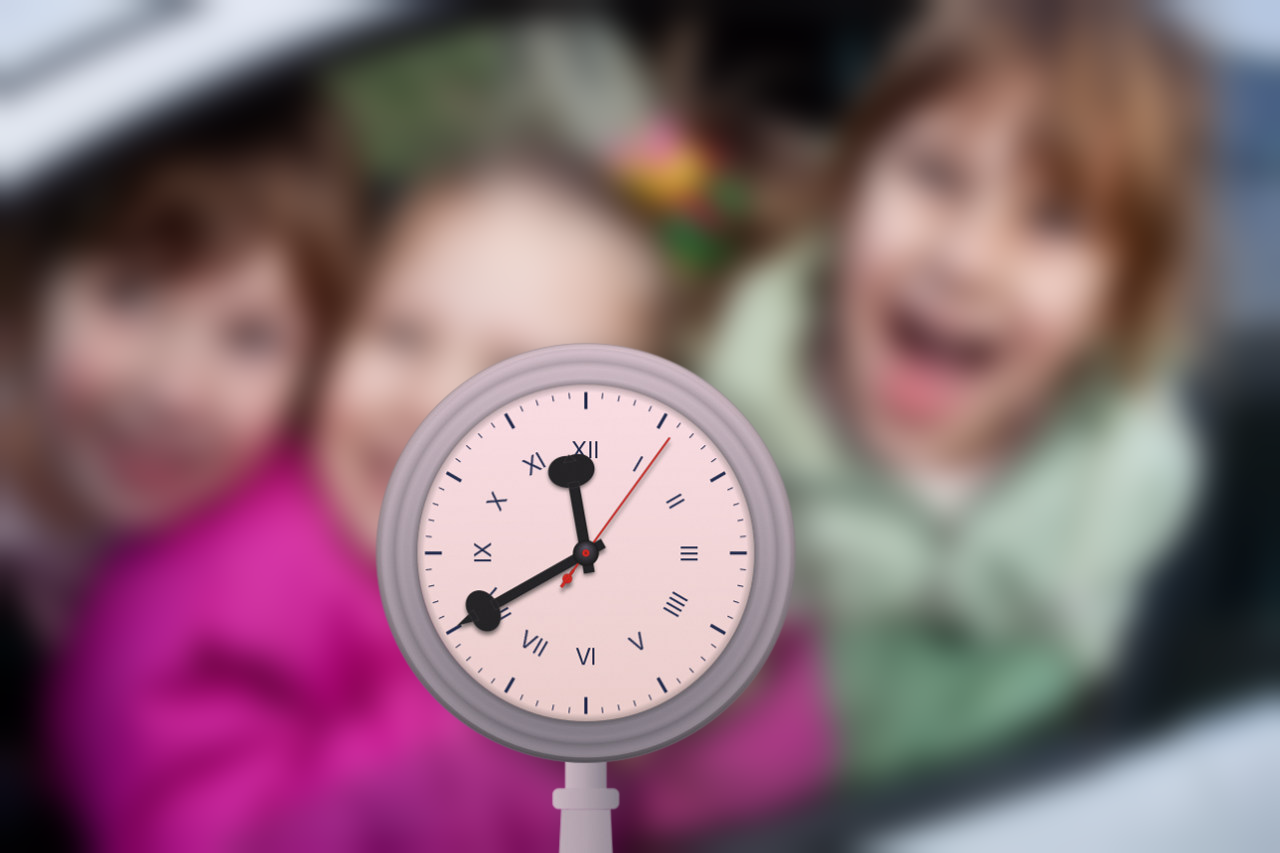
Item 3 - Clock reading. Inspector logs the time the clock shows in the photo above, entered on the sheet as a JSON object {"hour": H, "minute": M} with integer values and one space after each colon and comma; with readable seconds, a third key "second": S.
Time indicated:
{"hour": 11, "minute": 40, "second": 6}
